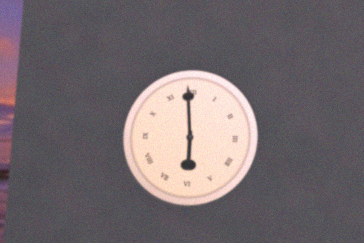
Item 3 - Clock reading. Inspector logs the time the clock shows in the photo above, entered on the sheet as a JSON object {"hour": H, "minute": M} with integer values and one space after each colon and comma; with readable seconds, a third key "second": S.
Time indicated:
{"hour": 5, "minute": 59}
